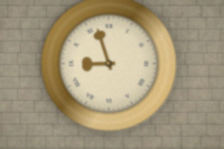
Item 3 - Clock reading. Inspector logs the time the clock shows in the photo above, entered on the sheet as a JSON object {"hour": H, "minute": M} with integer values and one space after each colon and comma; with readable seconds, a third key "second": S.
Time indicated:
{"hour": 8, "minute": 57}
